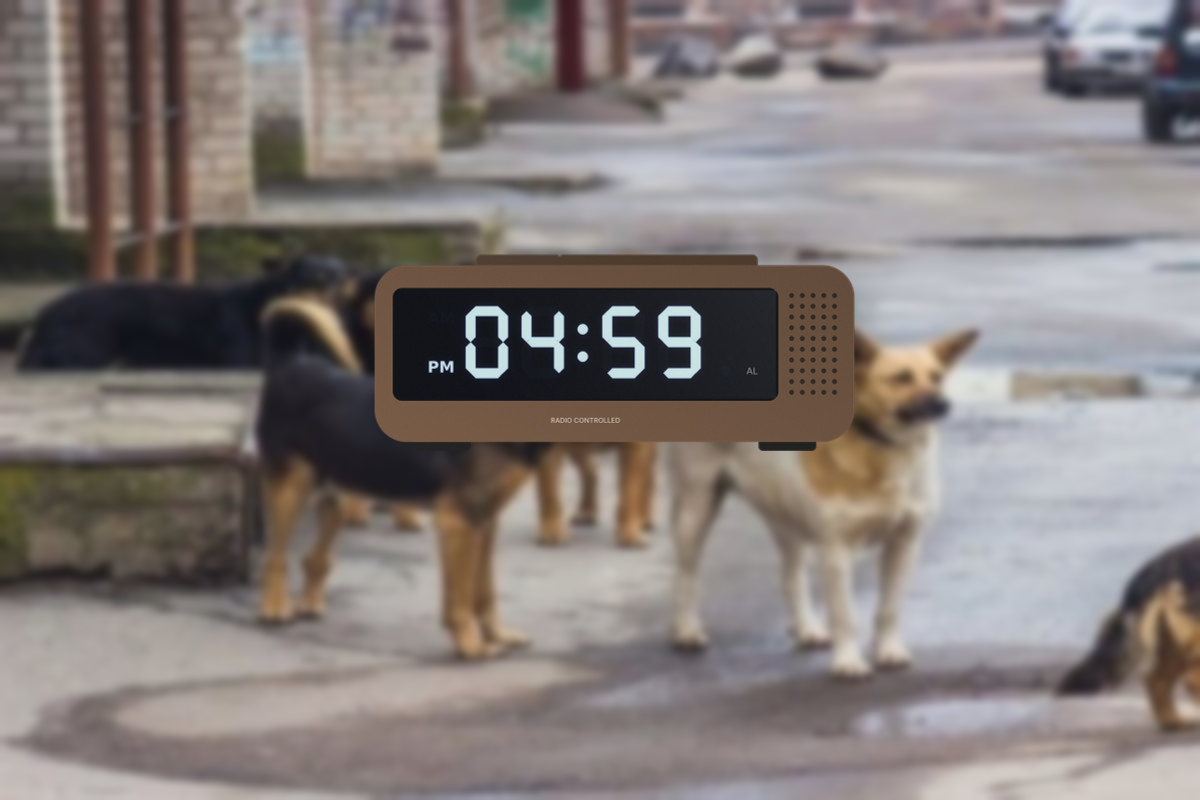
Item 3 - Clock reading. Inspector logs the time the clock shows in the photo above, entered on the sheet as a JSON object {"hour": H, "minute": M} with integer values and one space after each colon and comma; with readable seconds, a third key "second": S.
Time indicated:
{"hour": 4, "minute": 59}
